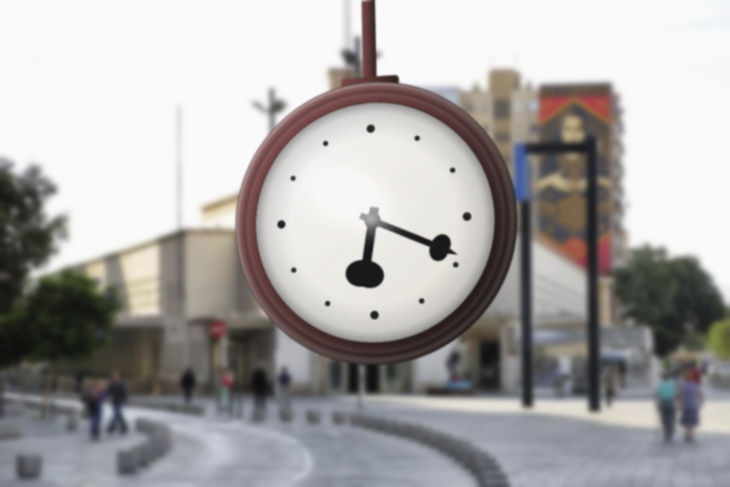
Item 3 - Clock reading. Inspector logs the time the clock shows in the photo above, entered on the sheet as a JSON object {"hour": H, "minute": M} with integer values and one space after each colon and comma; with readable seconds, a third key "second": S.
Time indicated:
{"hour": 6, "minute": 19}
